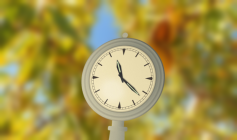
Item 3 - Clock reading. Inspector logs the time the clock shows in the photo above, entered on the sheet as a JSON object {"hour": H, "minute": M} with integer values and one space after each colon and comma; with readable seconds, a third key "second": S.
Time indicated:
{"hour": 11, "minute": 22}
